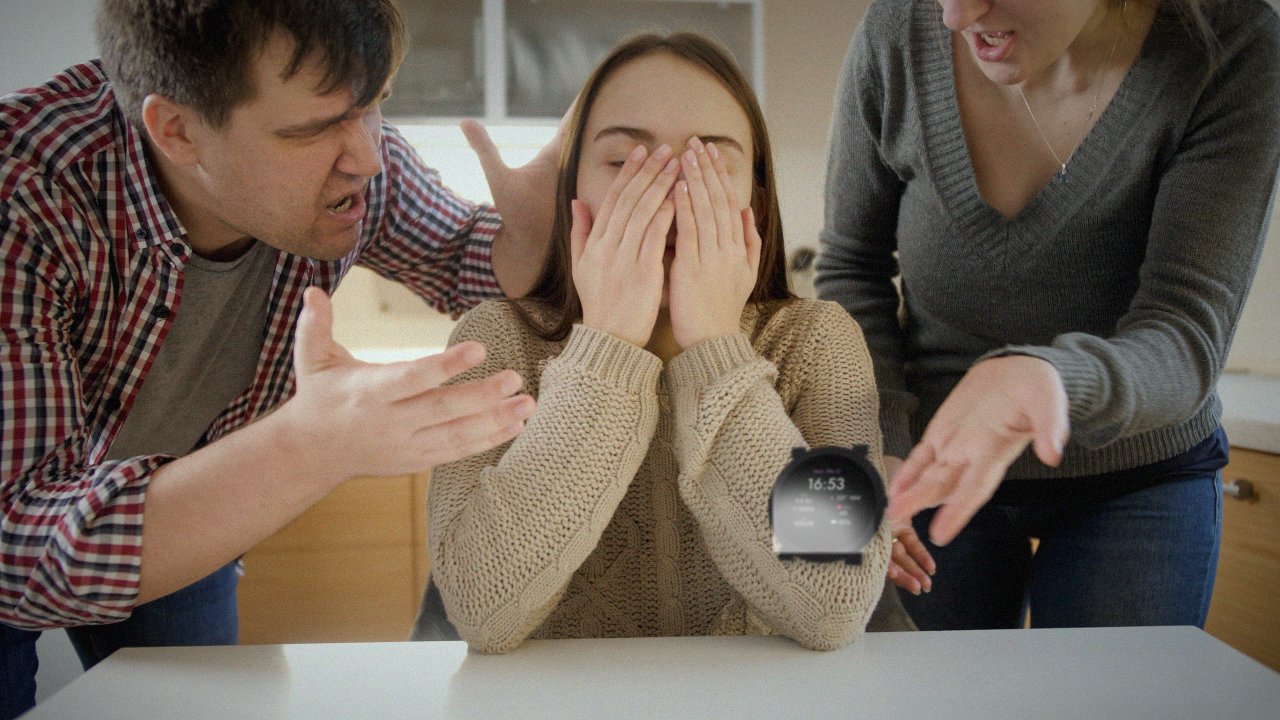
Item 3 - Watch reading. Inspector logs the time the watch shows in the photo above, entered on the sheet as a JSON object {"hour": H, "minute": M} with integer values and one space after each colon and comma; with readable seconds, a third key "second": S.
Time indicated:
{"hour": 16, "minute": 53}
